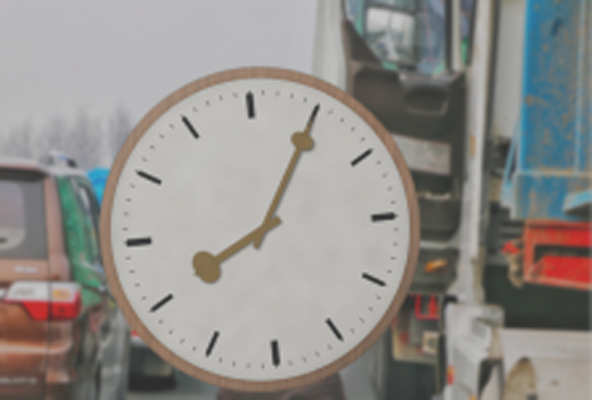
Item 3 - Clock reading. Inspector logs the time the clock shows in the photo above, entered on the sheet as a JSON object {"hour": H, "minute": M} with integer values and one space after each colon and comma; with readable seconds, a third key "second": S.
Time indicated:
{"hour": 8, "minute": 5}
